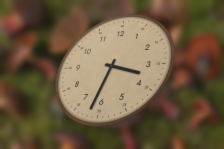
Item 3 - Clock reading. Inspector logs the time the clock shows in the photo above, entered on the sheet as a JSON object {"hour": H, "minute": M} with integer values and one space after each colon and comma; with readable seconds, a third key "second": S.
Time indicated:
{"hour": 3, "minute": 32}
